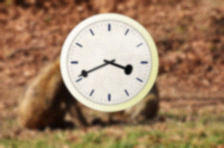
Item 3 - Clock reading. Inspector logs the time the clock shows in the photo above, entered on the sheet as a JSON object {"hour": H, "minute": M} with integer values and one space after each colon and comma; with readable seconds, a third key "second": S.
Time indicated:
{"hour": 3, "minute": 41}
